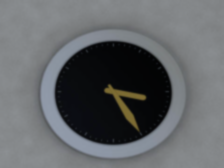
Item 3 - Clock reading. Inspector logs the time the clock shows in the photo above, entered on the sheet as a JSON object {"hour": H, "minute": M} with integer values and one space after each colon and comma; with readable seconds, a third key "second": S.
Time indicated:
{"hour": 3, "minute": 25}
